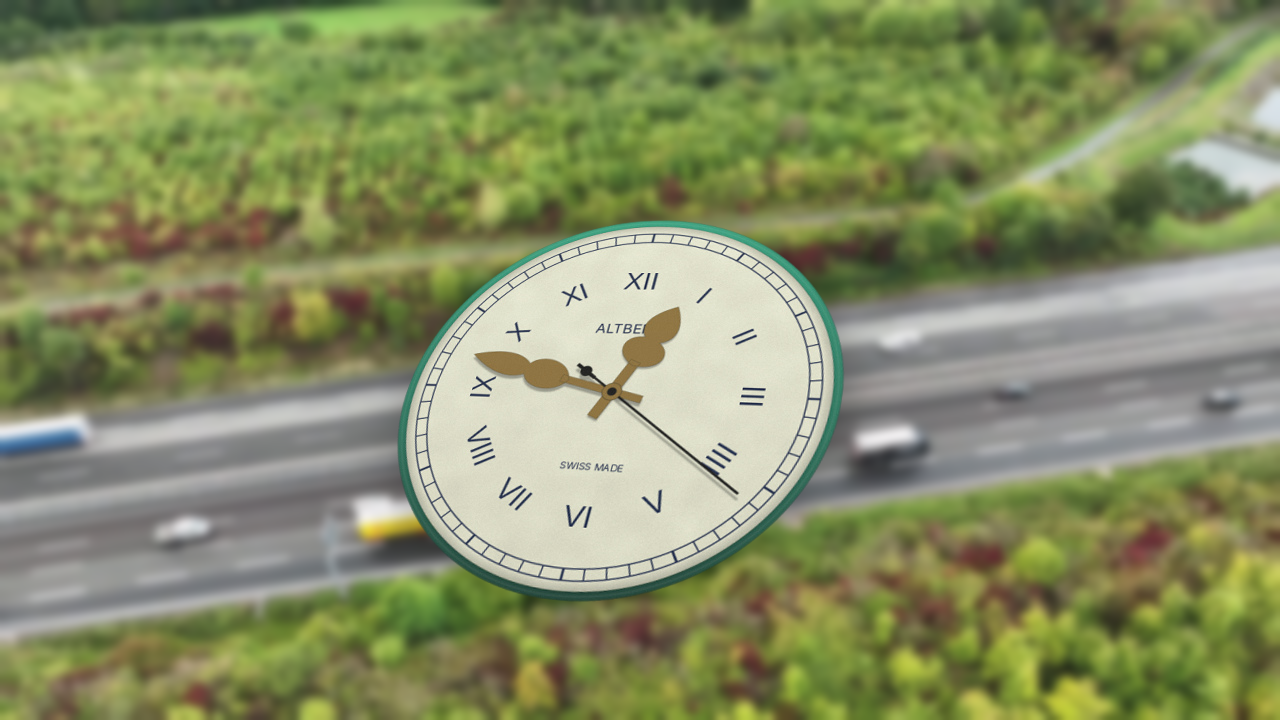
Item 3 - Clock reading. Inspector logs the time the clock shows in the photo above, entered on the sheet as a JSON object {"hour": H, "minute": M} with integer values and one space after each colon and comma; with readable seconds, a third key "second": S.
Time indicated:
{"hour": 12, "minute": 47, "second": 21}
